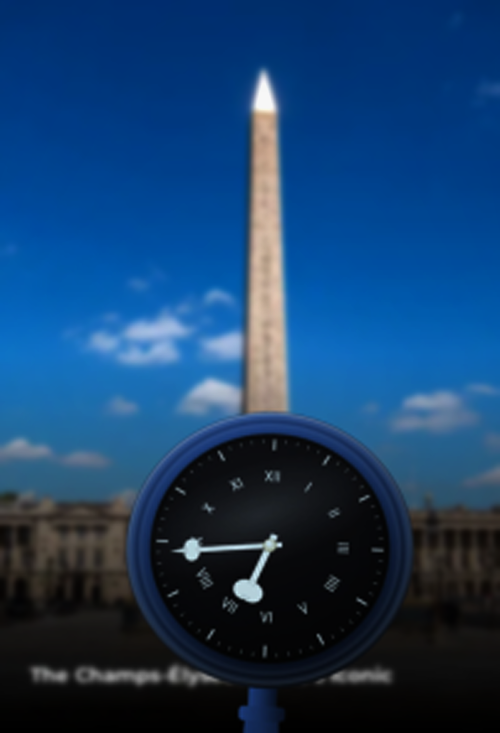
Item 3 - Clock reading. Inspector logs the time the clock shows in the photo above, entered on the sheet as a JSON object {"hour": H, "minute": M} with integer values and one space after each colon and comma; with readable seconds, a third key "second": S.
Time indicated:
{"hour": 6, "minute": 44}
